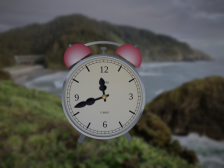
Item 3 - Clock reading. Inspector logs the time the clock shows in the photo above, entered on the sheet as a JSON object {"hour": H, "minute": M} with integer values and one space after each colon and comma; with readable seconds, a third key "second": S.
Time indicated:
{"hour": 11, "minute": 42}
